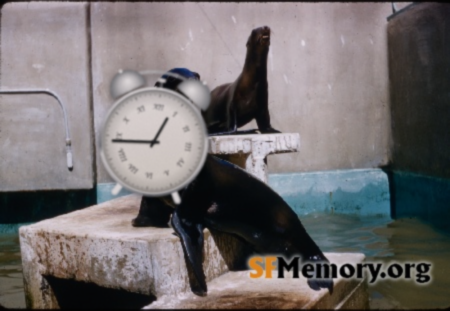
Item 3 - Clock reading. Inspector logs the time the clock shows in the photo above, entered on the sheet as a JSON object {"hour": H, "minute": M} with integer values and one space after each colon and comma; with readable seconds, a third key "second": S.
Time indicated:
{"hour": 12, "minute": 44}
